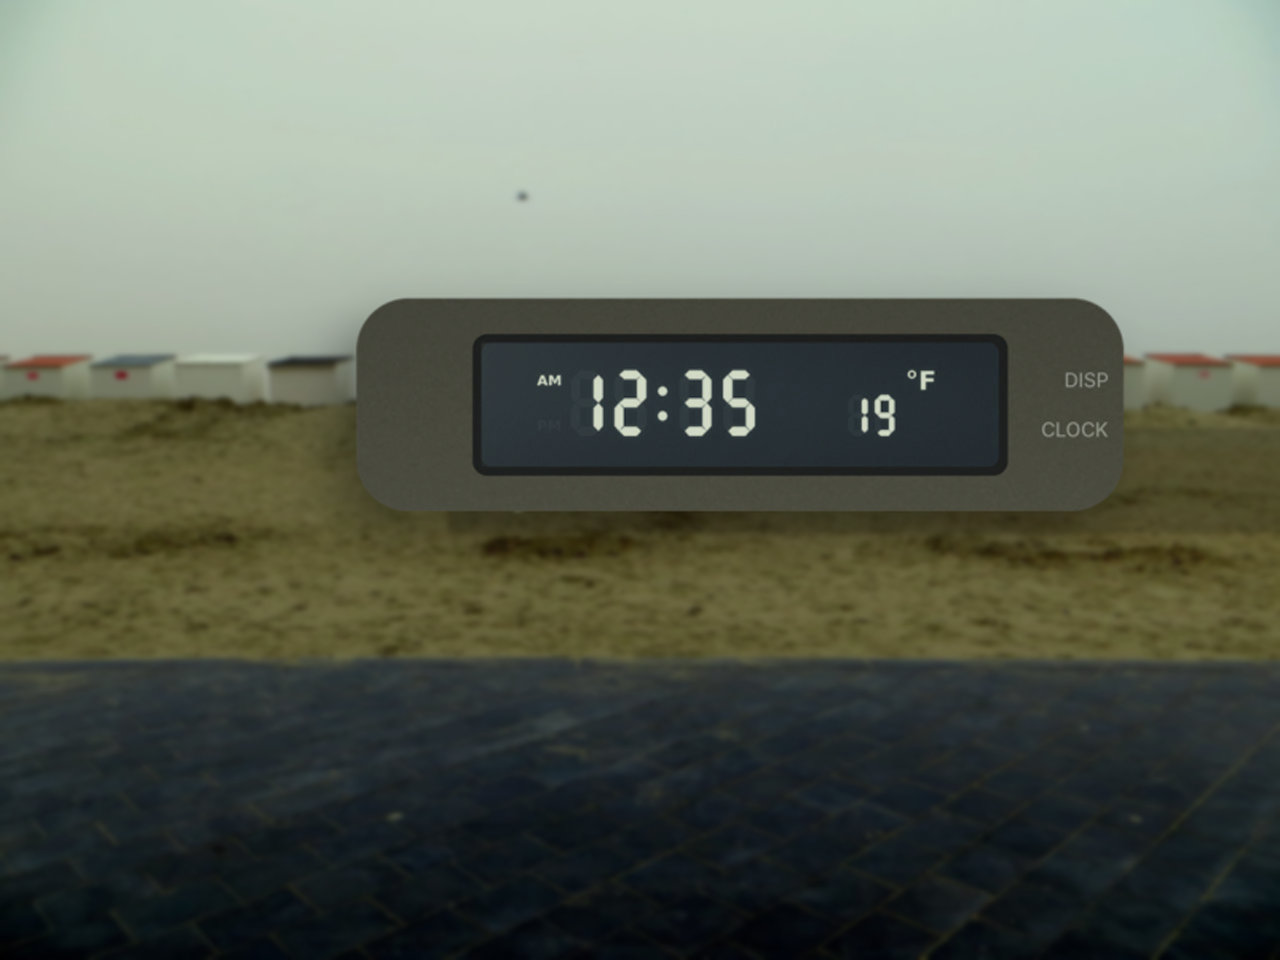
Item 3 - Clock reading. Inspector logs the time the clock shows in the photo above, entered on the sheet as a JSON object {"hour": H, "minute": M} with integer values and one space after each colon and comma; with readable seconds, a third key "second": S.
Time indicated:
{"hour": 12, "minute": 35}
